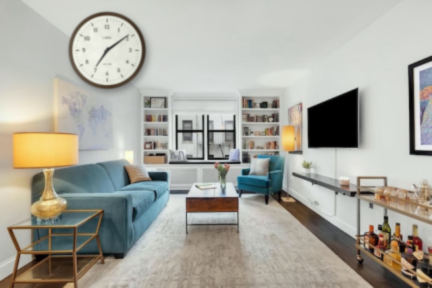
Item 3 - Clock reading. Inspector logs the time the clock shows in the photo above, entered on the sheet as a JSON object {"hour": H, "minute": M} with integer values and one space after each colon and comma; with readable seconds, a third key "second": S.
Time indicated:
{"hour": 7, "minute": 9}
